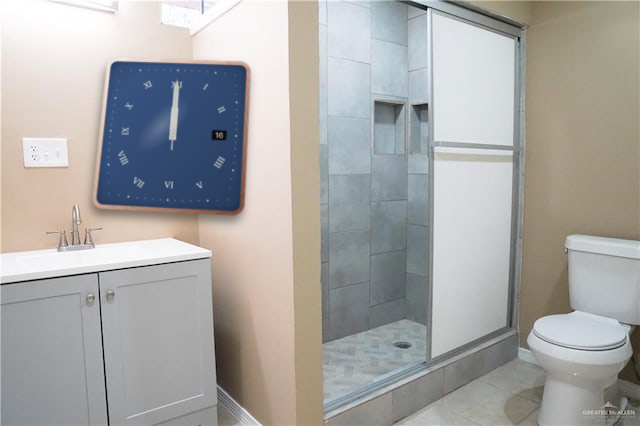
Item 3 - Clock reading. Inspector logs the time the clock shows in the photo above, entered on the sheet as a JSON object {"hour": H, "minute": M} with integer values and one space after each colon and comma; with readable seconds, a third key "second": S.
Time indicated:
{"hour": 12, "minute": 0, "second": 0}
